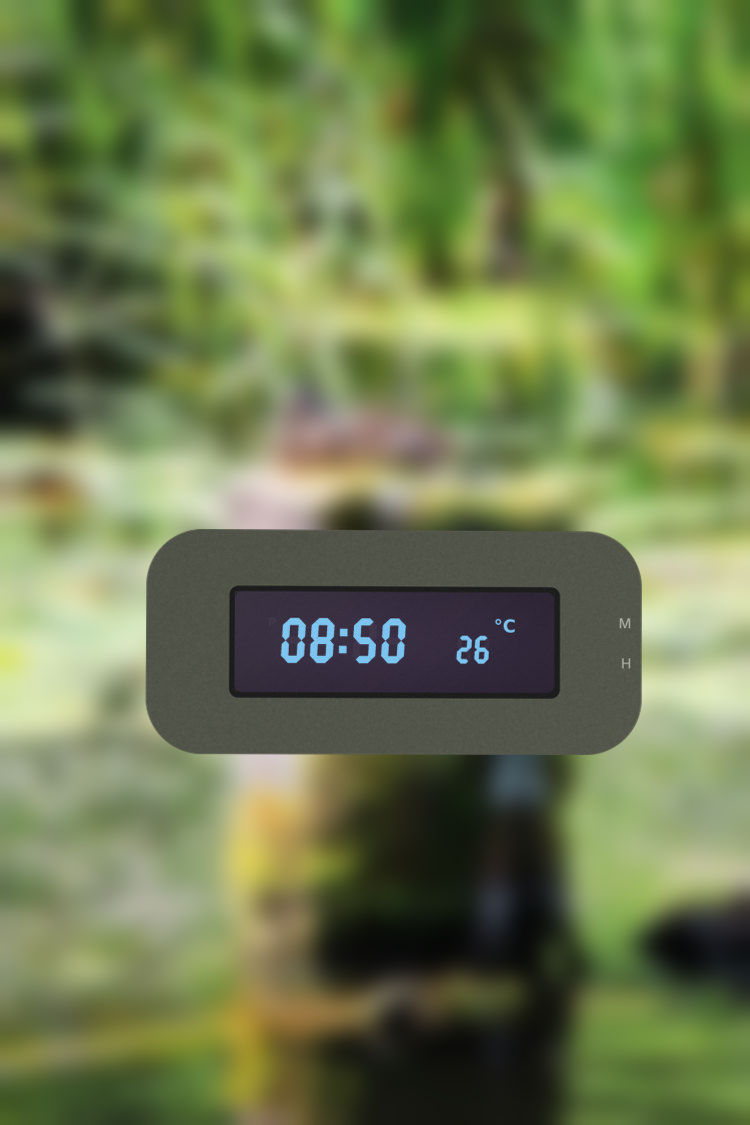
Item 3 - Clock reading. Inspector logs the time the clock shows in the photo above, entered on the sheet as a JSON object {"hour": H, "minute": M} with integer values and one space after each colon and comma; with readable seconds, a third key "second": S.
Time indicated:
{"hour": 8, "minute": 50}
